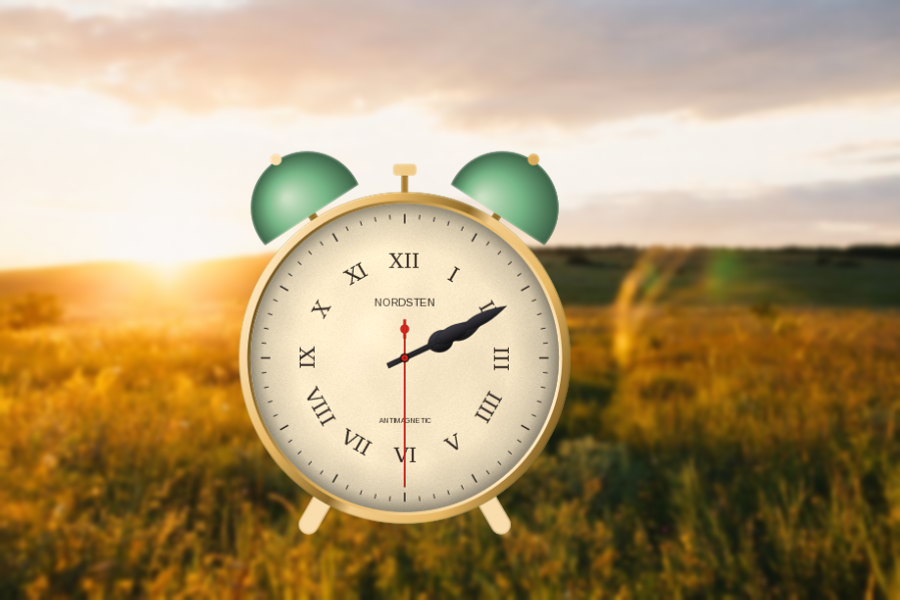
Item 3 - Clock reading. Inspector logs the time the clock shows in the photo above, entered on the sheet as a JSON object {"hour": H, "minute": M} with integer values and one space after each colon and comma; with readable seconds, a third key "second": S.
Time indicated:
{"hour": 2, "minute": 10, "second": 30}
